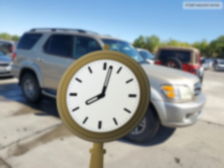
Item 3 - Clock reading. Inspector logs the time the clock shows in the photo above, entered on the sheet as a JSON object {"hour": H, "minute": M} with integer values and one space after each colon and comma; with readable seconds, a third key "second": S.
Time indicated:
{"hour": 8, "minute": 2}
